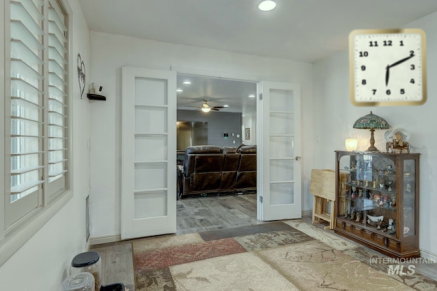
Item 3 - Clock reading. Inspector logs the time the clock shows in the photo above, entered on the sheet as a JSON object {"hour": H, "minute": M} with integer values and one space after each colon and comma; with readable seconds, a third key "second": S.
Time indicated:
{"hour": 6, "minute": 11}
